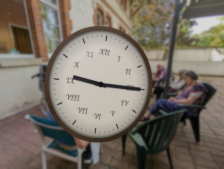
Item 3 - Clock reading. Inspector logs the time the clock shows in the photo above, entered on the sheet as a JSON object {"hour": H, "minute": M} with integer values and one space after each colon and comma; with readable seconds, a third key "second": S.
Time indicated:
{"hour": 9, "minute": 15}
